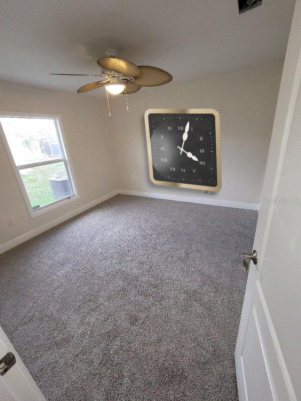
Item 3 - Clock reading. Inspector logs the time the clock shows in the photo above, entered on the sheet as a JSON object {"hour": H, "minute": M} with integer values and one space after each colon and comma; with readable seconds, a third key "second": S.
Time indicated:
{"hour": 4, "minute": 3}
